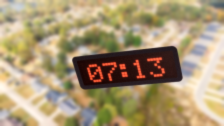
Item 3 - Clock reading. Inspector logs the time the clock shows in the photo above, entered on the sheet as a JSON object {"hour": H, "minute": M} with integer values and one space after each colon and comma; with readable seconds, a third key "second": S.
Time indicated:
{"hour": 7, "minute": 13}
